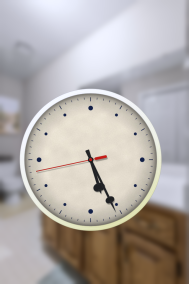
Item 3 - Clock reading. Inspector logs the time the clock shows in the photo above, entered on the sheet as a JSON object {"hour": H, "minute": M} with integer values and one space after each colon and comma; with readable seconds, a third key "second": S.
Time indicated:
{"hour": 5, "minute": 25, "second": 43}
